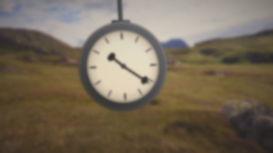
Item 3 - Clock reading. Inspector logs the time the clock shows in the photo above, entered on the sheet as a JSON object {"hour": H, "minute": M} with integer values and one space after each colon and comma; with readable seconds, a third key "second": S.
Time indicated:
{"hour": 10, "minute": 21}
